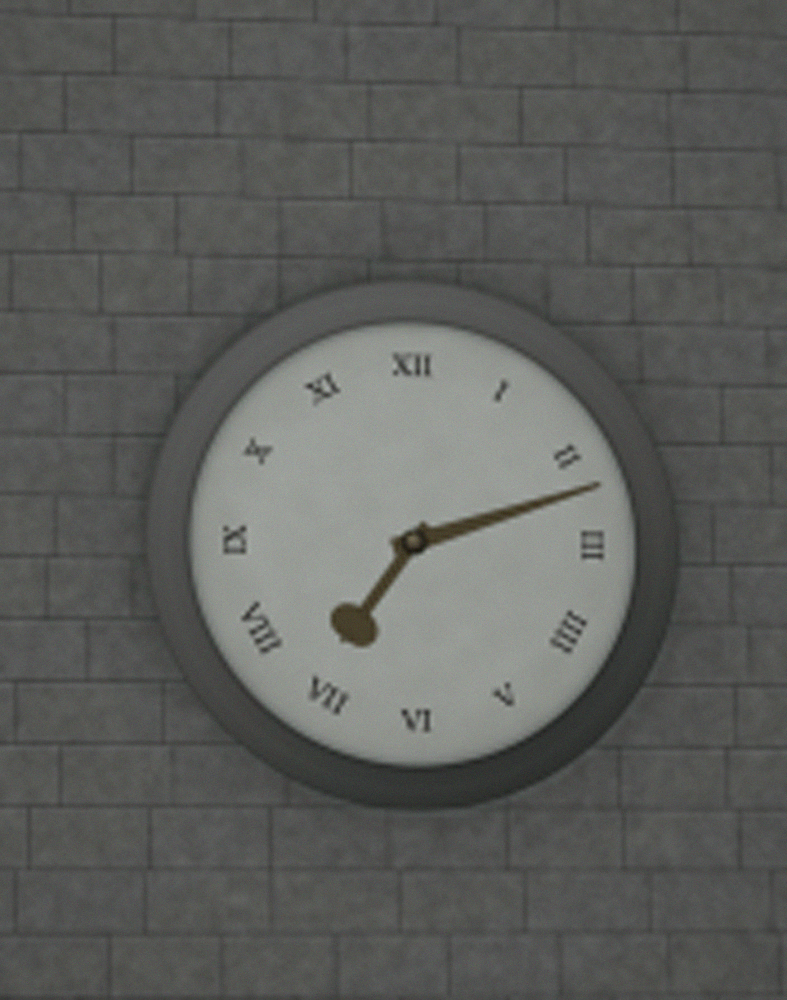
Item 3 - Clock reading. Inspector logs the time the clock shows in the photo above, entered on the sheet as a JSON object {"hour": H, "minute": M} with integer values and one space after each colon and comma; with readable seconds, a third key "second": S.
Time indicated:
{"hour": 7, "minute": 12}
